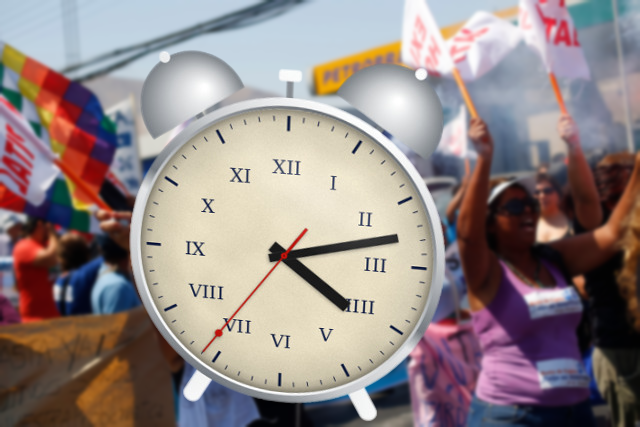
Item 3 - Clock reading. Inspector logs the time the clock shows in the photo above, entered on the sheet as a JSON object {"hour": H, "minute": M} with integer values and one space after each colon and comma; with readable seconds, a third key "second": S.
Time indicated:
{"hour": 4, "minute": 12, "second": 36}
